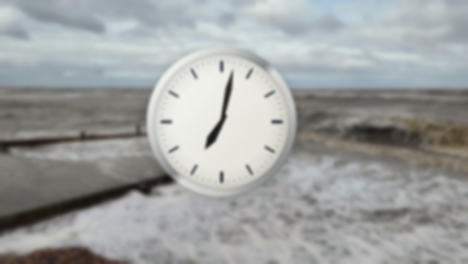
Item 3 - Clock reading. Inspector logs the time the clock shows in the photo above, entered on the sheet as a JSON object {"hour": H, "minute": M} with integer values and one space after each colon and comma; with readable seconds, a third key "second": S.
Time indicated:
{"hour": 7, "minute": 2}
